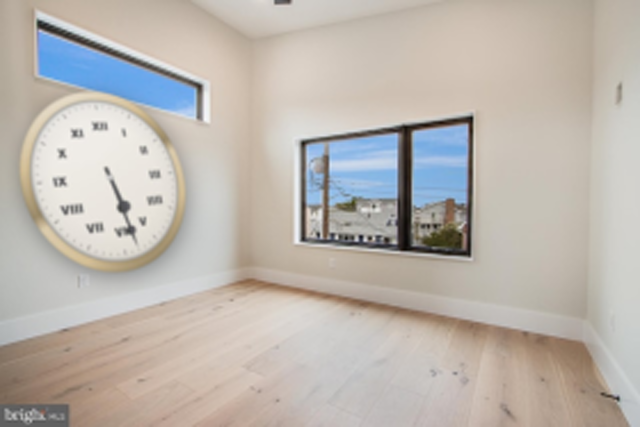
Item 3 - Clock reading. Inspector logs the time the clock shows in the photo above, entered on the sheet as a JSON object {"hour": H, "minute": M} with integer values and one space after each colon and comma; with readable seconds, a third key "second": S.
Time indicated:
{"hour": 5, "minute": 28}
